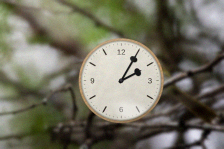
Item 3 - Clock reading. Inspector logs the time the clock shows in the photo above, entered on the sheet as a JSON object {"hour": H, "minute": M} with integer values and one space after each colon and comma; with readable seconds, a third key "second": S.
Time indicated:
{"hour": 2, "minute": 5}
